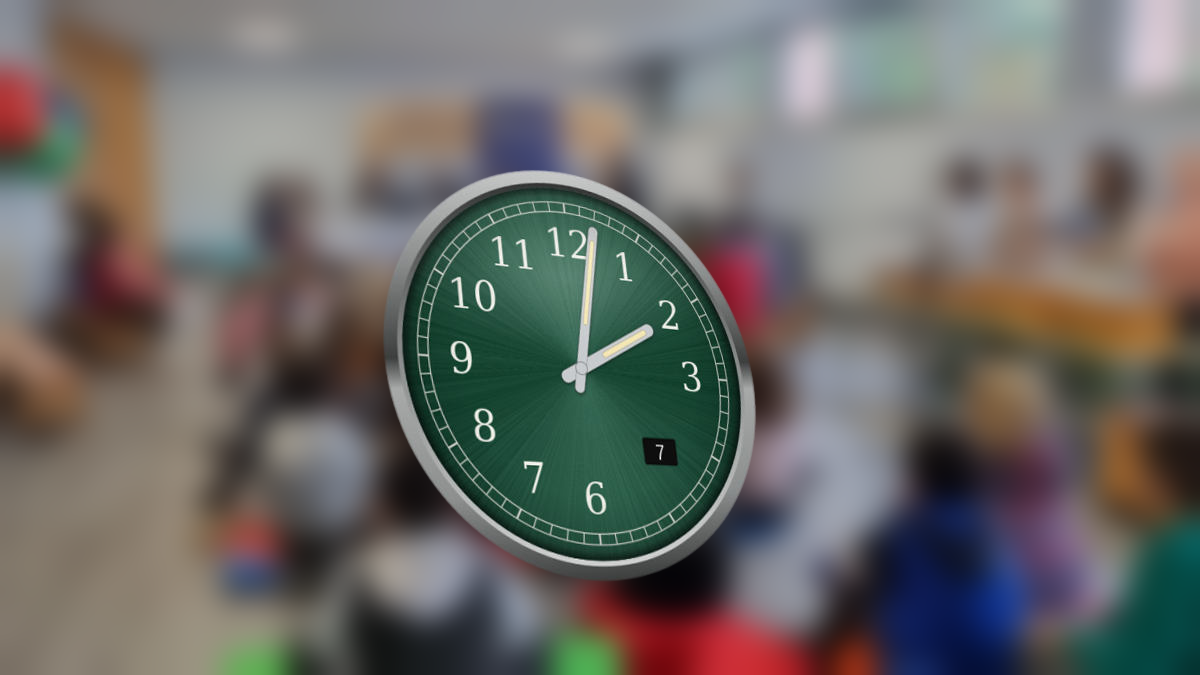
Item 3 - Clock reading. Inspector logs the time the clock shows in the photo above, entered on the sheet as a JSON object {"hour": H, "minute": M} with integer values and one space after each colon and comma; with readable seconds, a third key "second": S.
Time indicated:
{"hour": 2, "minute": 2}
